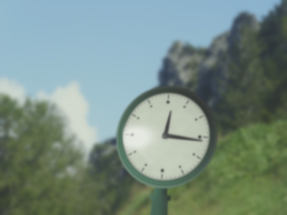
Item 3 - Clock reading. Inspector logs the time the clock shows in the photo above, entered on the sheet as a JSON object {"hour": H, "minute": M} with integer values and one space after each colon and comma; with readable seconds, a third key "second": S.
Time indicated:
{"hour": 12, "minute": 16}
